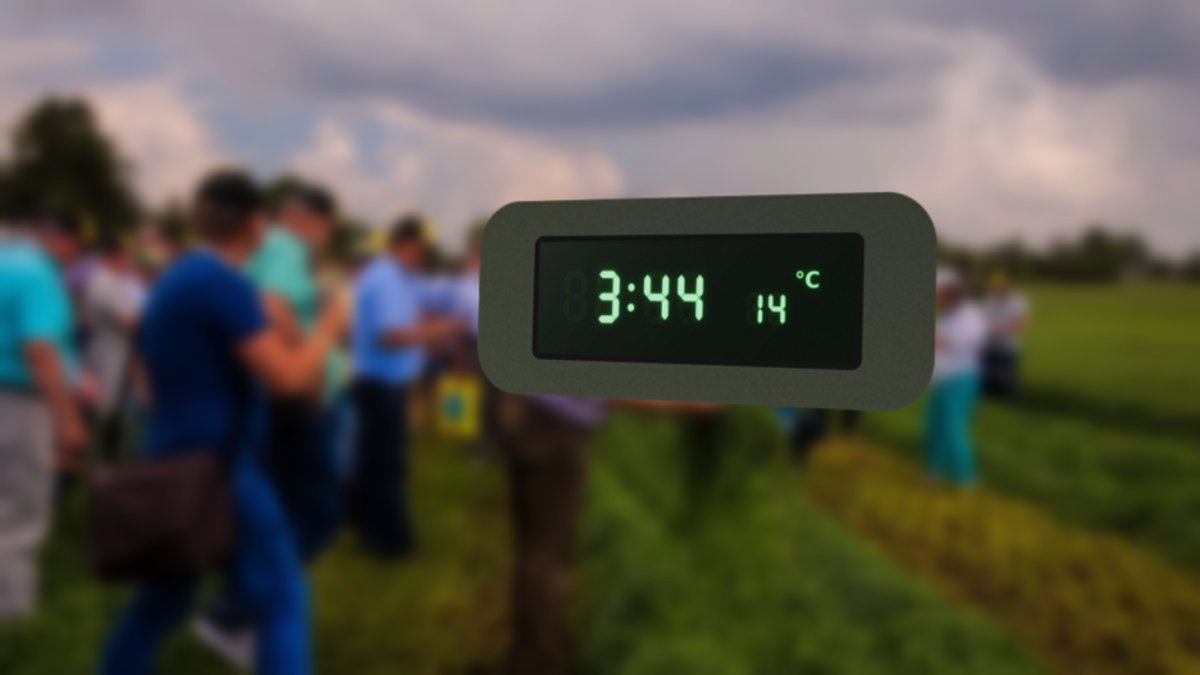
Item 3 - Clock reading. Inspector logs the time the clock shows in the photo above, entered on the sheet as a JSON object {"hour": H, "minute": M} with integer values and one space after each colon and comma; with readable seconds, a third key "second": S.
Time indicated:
{"hour": 3, "minute": 44}
